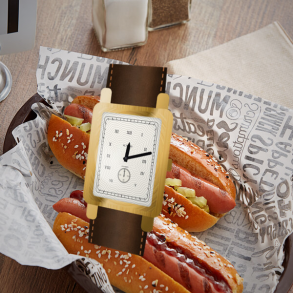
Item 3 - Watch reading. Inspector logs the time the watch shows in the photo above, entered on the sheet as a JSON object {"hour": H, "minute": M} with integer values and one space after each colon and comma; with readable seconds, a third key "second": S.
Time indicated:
{"hour": 12, "minute": 12}
